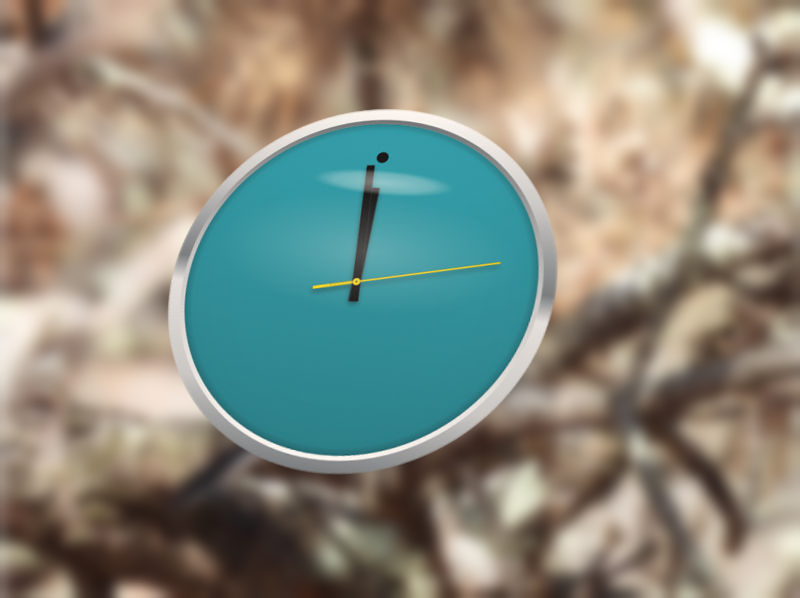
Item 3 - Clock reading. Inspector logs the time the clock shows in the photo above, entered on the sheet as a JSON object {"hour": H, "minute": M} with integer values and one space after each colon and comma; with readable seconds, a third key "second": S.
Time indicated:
{"hour": 11, "minute": 59, "second": 13}
